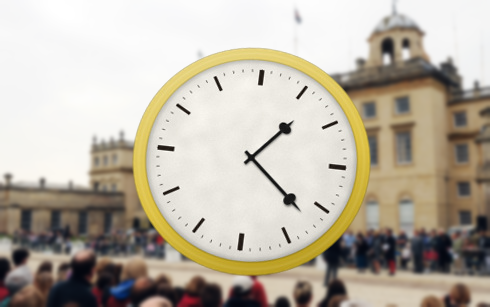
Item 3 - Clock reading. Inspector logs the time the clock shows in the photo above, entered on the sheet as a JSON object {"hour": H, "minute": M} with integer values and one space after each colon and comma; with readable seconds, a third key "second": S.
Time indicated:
{"hour": 1, "minute": 22}
